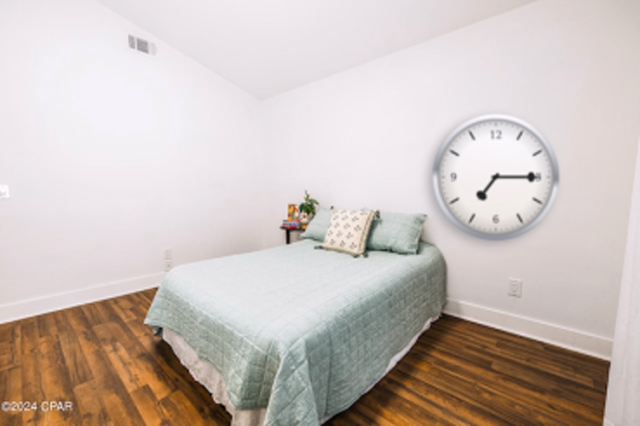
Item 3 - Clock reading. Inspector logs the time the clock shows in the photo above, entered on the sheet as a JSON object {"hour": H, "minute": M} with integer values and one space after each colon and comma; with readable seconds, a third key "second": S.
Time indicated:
{"hour": 7, "minute": 15}
